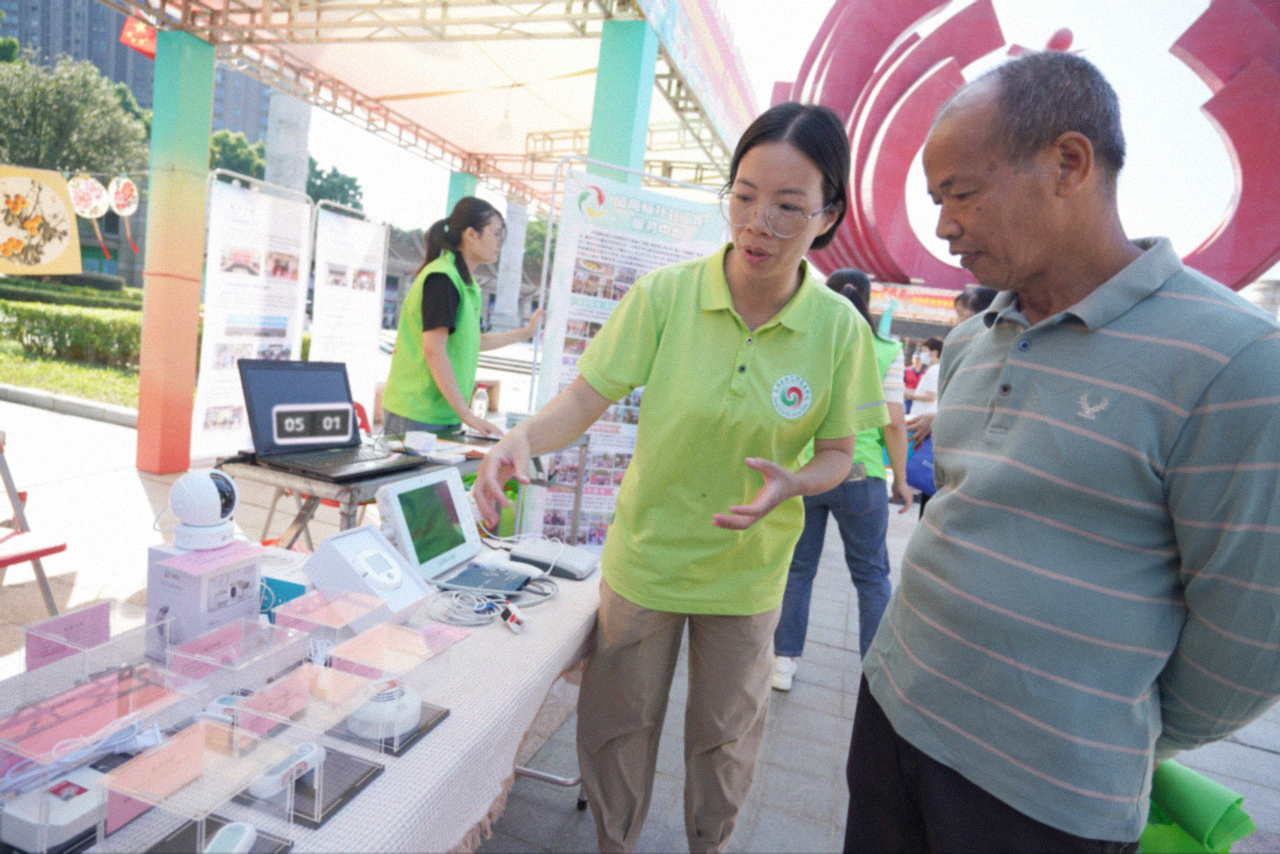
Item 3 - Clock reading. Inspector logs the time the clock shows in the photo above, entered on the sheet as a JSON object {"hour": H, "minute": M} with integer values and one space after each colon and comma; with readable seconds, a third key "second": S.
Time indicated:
{"hour": 5, "minute": 1}
